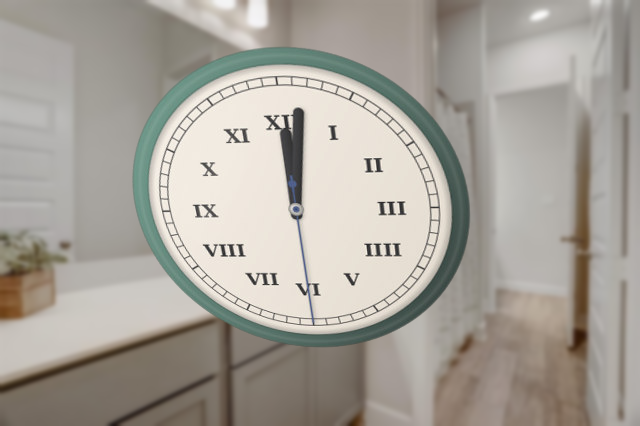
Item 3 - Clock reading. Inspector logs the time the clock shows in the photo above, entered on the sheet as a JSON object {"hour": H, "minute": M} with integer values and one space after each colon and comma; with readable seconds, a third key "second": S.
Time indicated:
{"hour": 12, "minute": 1, "second": 30}
